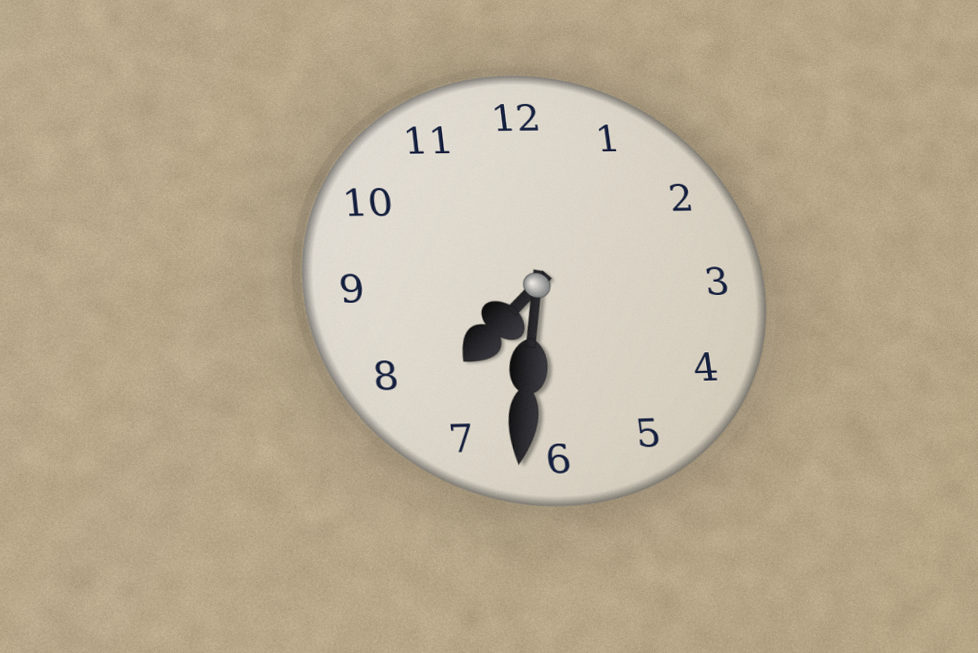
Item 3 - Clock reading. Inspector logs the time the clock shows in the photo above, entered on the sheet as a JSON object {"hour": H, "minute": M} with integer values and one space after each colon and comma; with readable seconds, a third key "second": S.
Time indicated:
{"hour": 7, "minute": 32}
